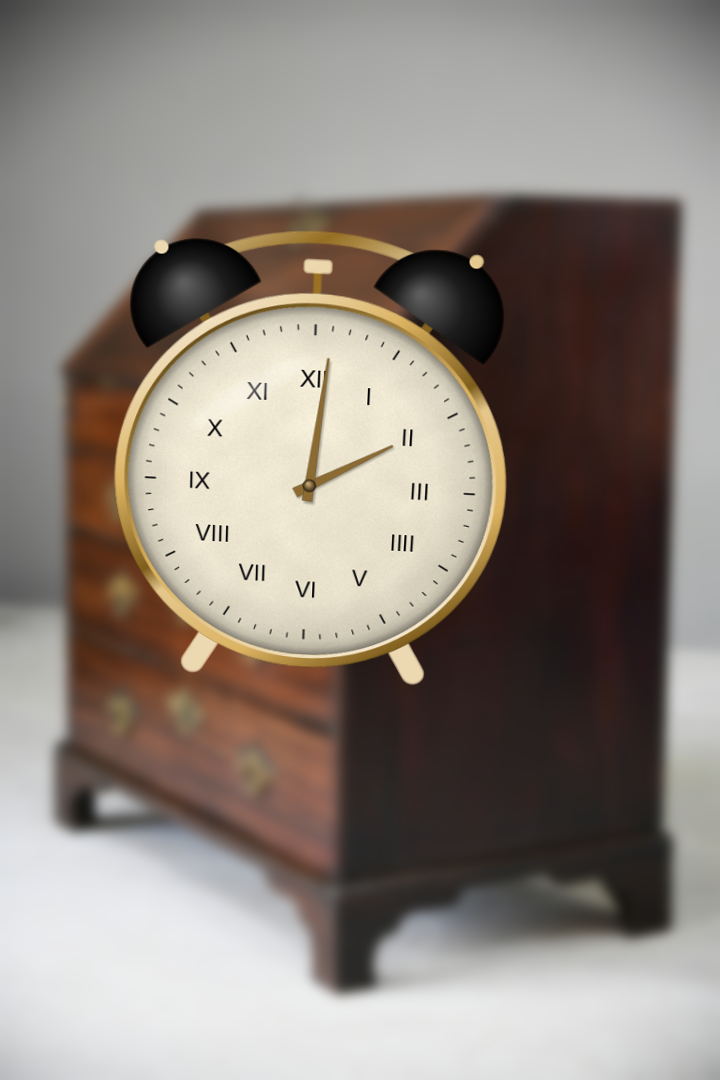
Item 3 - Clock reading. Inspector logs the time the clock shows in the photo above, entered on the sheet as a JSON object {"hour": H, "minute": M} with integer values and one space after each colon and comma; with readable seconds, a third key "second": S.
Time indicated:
{"hour": 2, "minute": 1}
